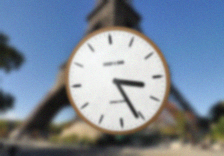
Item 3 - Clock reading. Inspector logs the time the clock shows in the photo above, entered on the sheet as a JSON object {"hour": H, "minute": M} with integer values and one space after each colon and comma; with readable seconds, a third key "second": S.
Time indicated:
{"hour": 3, "minute": 26}
